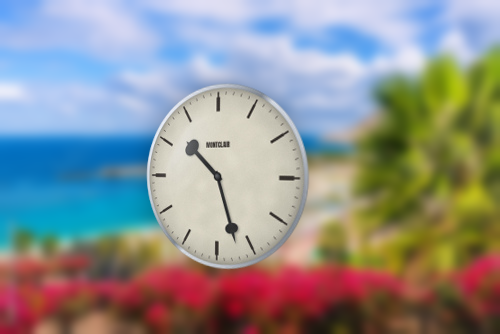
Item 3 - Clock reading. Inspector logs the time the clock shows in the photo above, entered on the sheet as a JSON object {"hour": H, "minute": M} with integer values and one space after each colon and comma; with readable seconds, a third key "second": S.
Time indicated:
{"hour": 10, "minute": 27}
